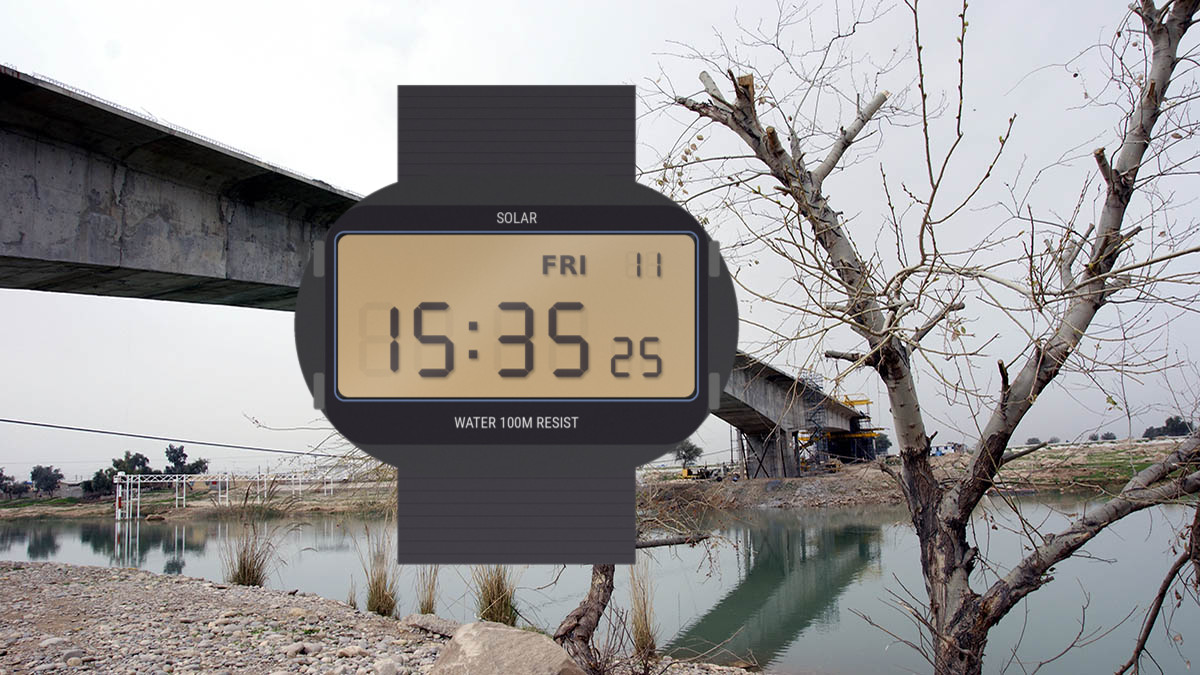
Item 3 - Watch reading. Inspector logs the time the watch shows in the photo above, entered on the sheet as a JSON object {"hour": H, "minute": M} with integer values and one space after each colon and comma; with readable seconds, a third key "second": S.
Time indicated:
{"hour": 15, "minute": 35, "second": 25}
